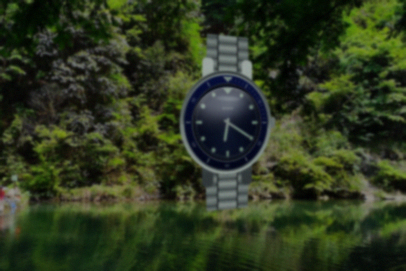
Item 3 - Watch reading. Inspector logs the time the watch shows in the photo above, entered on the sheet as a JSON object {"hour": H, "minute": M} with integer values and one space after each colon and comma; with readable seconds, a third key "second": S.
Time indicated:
{"hour": 6, "minute": 20}
